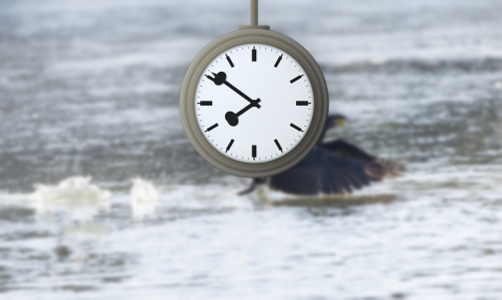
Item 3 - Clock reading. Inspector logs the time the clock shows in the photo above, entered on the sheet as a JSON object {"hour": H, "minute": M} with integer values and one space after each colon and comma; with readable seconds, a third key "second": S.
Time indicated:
{"hour": 7, "minute": 51}
